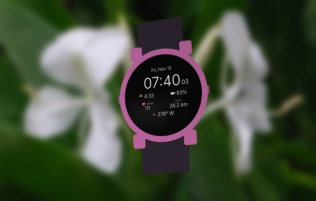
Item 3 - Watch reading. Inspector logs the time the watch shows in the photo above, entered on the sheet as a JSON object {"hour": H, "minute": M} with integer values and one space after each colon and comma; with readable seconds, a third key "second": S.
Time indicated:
{"hour": 7, "minute": 40}
